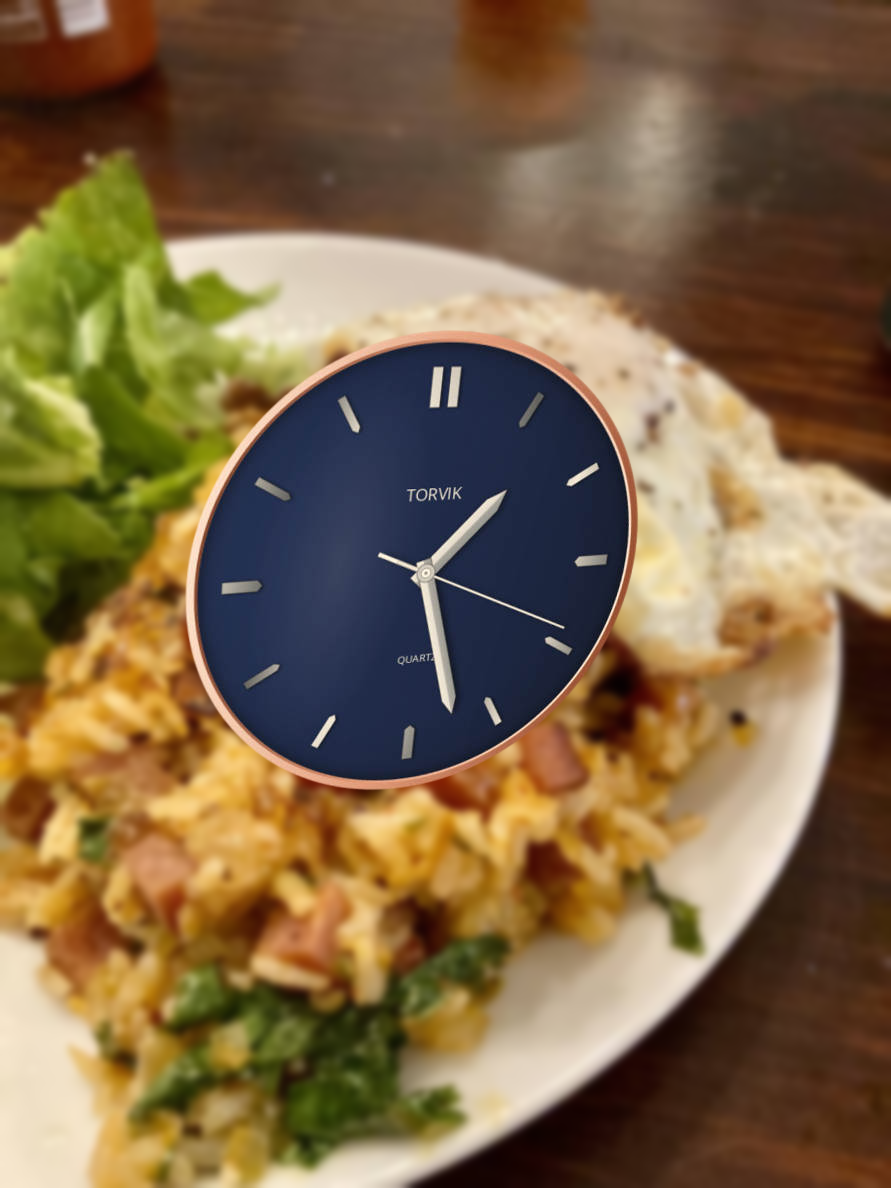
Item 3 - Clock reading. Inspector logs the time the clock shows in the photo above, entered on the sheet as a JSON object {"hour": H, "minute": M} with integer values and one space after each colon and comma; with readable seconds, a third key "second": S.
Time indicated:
{"hour": 1, "minute": 27, "second": 19}
